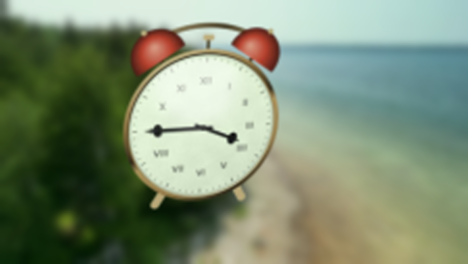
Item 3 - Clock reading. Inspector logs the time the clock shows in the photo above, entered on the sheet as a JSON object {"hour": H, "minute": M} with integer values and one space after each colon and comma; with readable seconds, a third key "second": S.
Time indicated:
{"hour": 3, "minute": 45}
